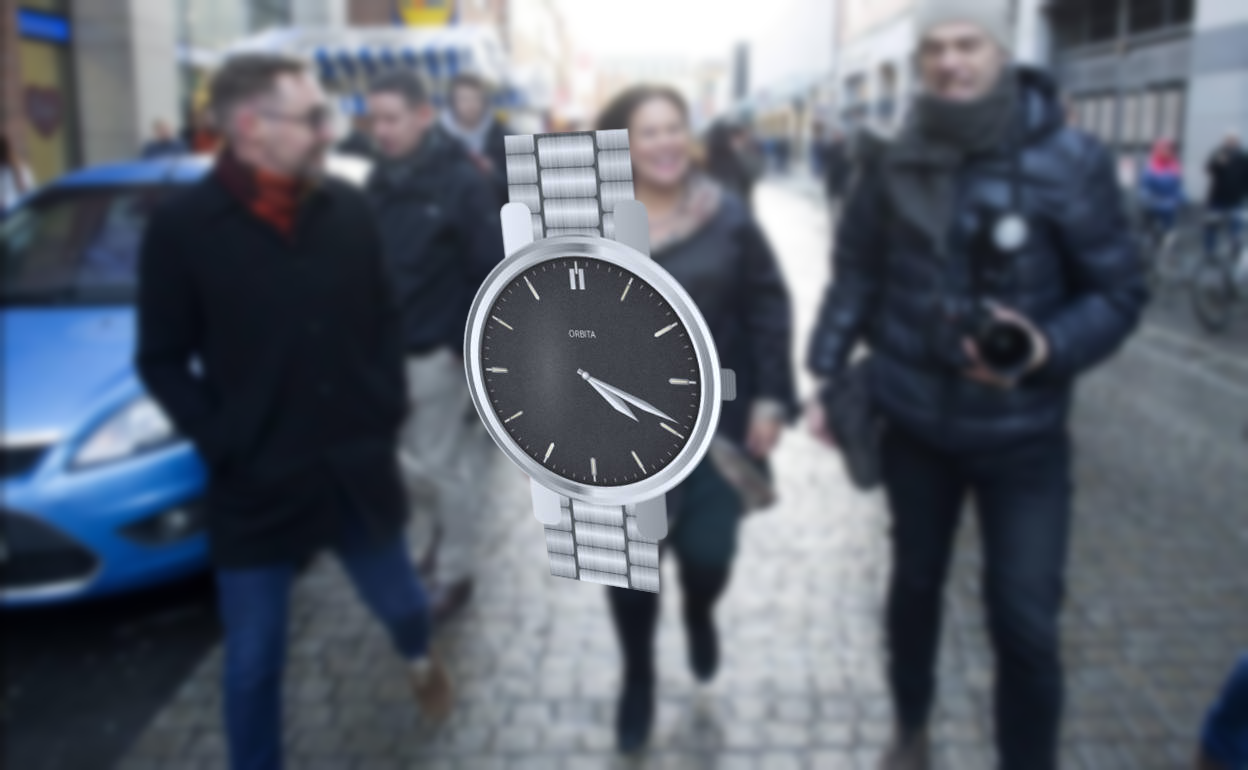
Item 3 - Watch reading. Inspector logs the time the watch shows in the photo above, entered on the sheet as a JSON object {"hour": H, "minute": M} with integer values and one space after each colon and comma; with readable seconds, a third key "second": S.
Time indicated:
{"hour": 4, "minute": 19}
